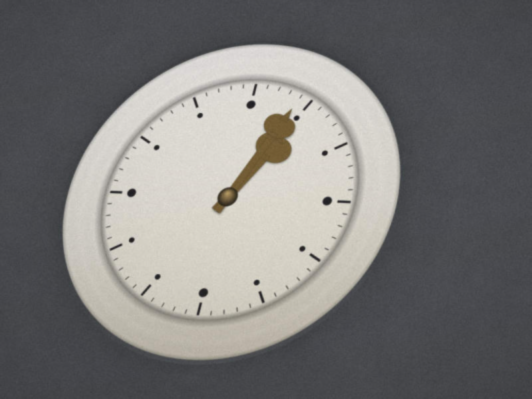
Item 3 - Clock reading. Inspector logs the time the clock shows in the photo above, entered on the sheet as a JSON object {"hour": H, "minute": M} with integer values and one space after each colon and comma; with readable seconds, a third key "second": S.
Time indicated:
{"hour": 1, "minute": 4}
